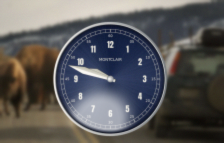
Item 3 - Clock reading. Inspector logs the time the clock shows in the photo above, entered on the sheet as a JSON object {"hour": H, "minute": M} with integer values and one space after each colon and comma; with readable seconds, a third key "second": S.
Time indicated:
{"hour": 9, "minute": 48}
